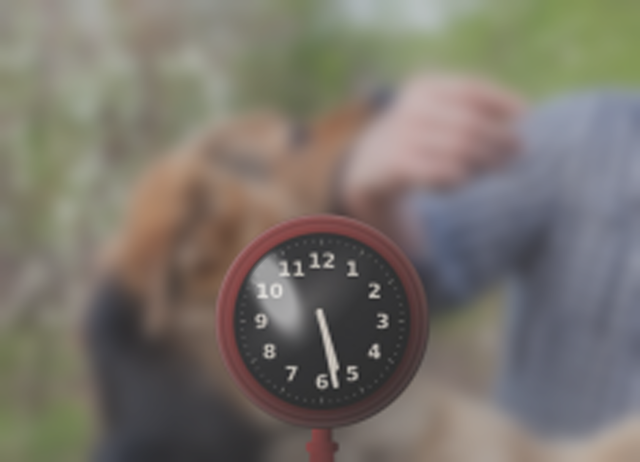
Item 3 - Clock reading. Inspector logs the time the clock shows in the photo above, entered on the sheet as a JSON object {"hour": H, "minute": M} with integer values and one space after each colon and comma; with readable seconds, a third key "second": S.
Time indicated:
{"hour": 5, "minute": 28}
